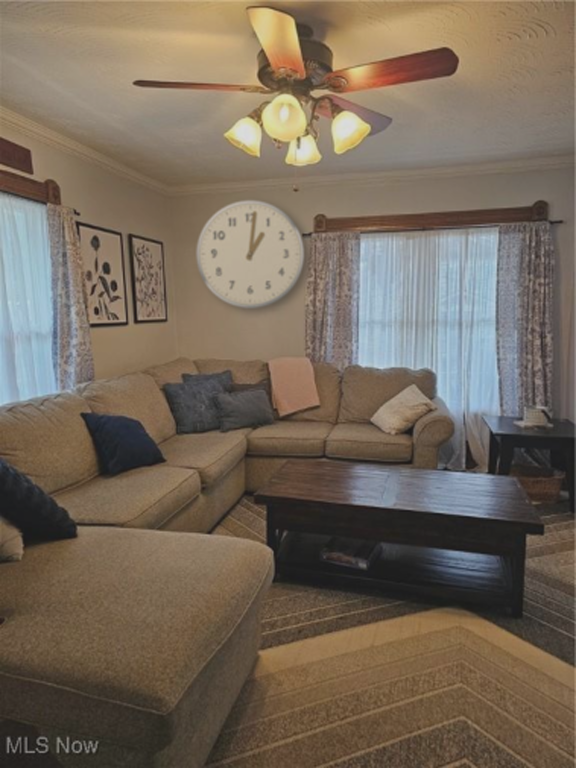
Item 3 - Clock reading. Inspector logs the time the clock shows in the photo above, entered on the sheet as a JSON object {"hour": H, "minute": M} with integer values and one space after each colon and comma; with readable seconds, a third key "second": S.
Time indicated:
{"hour": 1, "minute": 1}
